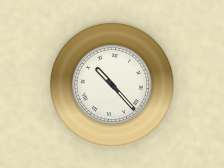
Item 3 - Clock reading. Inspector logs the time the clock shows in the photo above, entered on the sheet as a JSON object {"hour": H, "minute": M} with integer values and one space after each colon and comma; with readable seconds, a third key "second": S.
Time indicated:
{"hour": 10, "minute": 22}
